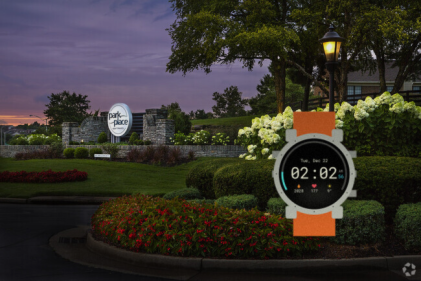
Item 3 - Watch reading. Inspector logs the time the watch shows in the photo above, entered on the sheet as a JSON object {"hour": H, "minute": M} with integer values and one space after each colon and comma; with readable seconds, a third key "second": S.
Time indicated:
{"hour": 2, "minute": 2}
